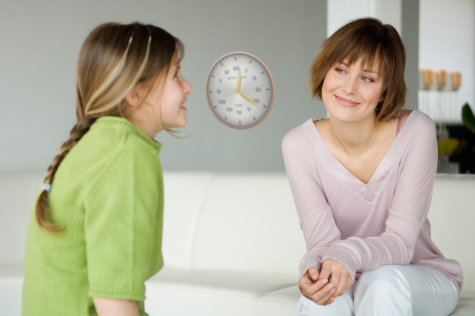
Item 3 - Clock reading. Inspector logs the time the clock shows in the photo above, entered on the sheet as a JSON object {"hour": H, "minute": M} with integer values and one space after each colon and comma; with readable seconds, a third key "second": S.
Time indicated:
{"hour": 12, "minute": 21}
